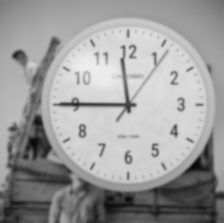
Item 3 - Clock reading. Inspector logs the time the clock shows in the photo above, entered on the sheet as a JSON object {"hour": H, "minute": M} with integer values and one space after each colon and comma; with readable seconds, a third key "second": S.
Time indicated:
{"hour": 11, "minute": 45, "second": 6}
